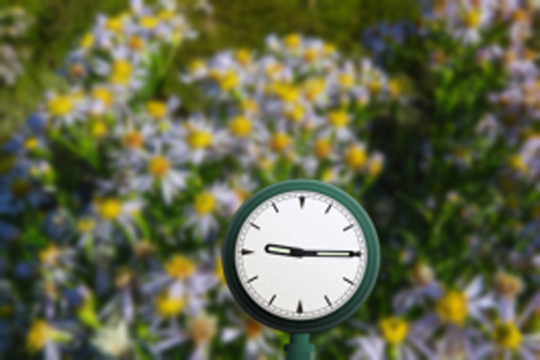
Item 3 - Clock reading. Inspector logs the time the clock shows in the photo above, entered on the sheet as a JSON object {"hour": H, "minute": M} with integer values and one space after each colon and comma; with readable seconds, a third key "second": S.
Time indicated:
{"hour": 9, "minute": 15}
